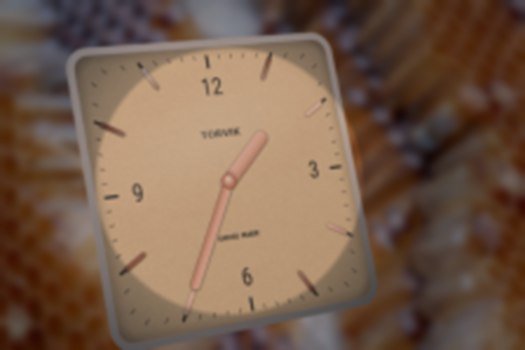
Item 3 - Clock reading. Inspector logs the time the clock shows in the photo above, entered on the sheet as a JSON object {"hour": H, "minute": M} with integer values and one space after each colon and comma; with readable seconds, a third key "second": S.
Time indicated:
{"hour": 1, "minute": 35}
